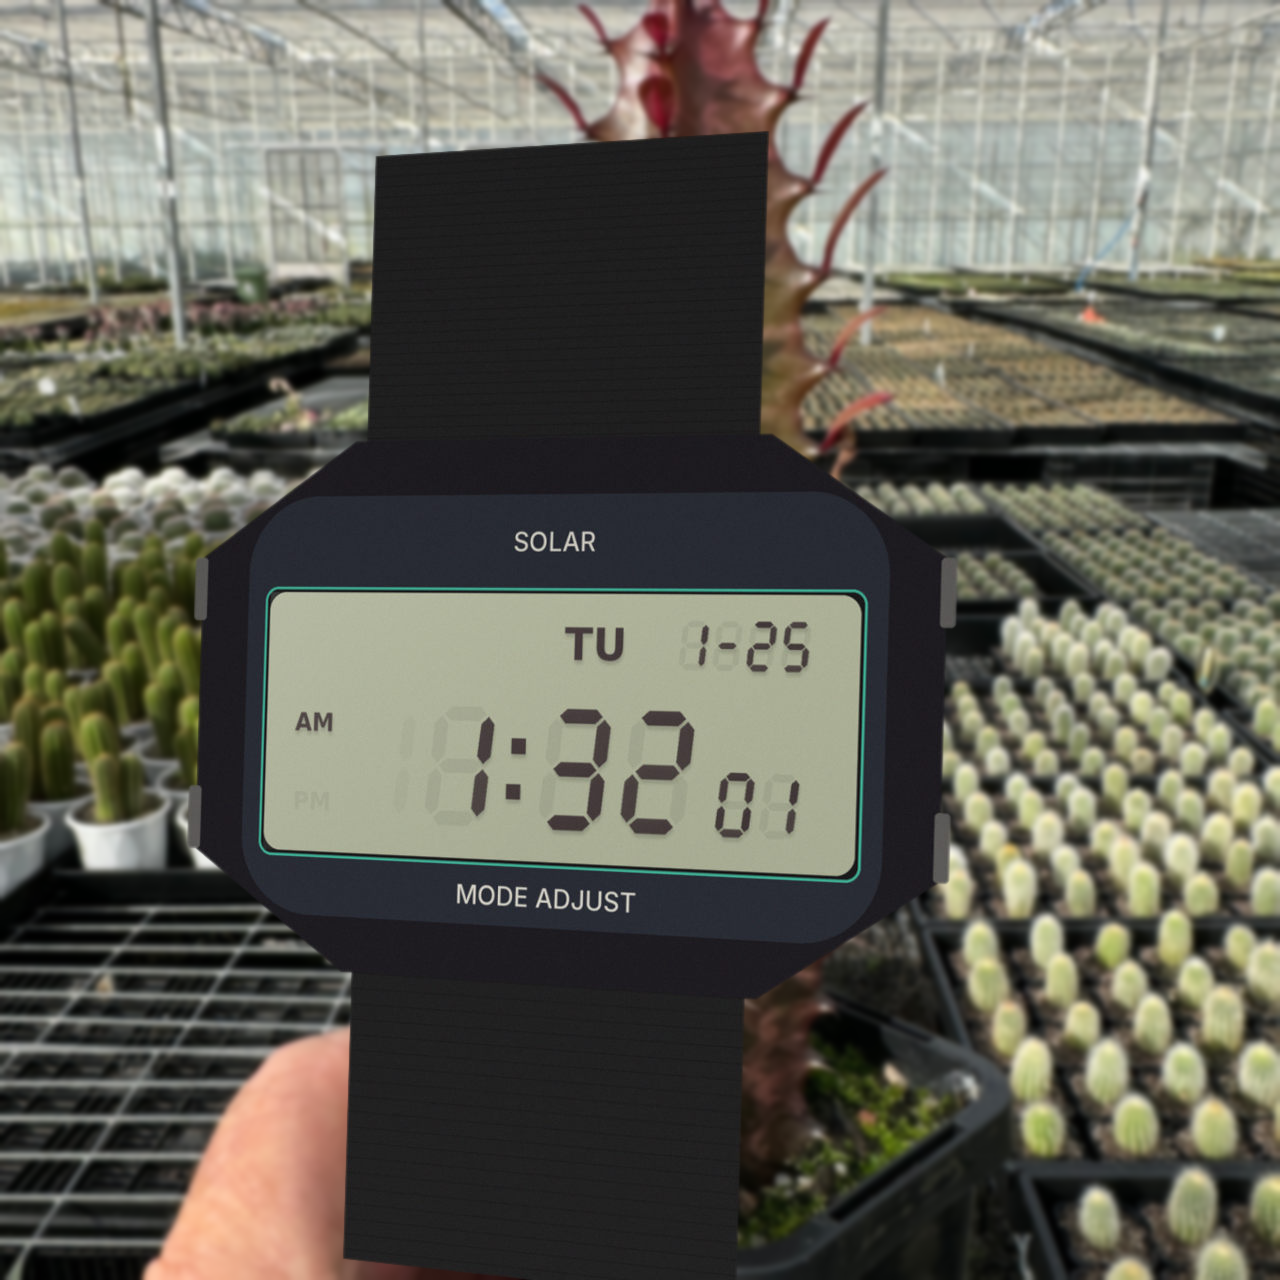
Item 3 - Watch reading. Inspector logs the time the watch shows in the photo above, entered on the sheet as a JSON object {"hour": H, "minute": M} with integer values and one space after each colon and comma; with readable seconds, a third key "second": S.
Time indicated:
{"hour": 1, "minute": 32, "second": 1}
